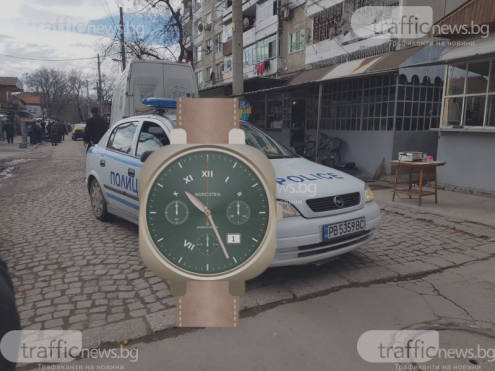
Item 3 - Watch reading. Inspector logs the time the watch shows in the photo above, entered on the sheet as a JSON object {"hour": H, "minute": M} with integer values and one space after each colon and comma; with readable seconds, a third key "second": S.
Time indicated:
{"hour": 10, "minute": 26}
